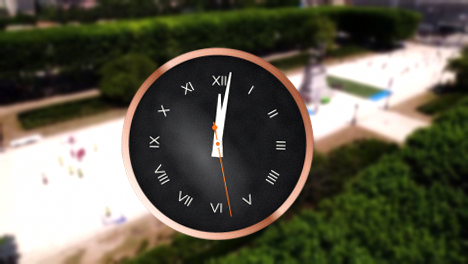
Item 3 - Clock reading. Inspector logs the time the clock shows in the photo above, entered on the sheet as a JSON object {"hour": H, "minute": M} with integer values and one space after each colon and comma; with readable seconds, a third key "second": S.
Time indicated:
{"hour": 12, "minute": 1, "second": 28}
